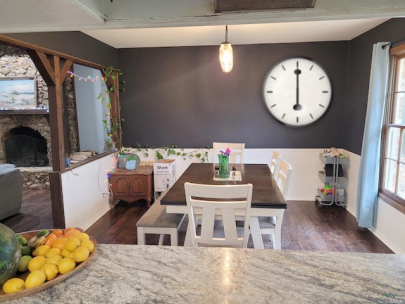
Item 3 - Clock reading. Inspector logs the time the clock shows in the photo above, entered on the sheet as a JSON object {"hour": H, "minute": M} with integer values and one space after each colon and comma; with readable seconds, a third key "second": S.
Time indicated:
{"hour": 6, "minute": 0}
